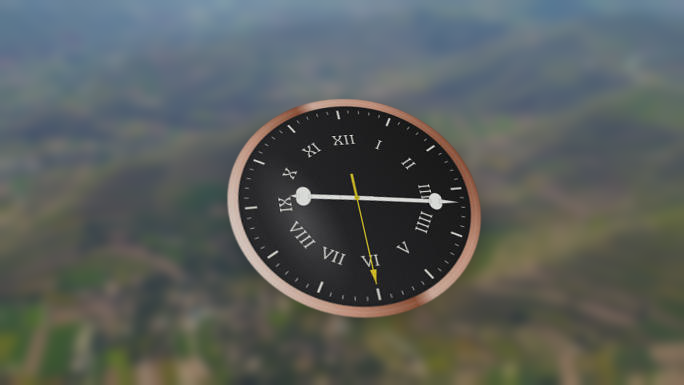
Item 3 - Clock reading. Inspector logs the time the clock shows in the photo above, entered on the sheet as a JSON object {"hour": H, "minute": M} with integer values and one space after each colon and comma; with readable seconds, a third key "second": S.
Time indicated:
{"hour": 9, "minute": 16, "second": 30}
